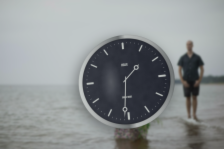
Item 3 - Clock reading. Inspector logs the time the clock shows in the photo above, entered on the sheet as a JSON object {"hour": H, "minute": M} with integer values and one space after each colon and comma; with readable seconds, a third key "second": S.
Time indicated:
{"hour": 1, "minute": 31}
